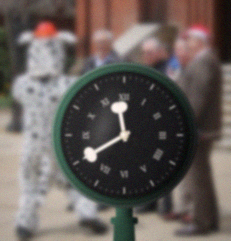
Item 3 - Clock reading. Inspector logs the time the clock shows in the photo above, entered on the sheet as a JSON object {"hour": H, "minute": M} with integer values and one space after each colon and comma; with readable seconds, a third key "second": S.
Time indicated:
{"hour": 11, "minute": 40}
